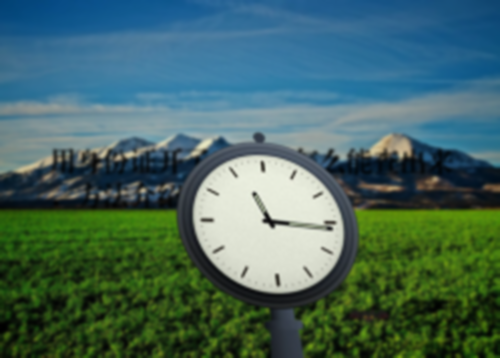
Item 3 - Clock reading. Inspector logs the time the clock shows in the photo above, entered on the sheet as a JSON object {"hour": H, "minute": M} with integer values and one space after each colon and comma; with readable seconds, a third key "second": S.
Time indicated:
{"hour": 11, "minute": 16}
